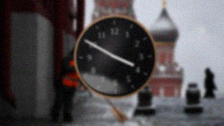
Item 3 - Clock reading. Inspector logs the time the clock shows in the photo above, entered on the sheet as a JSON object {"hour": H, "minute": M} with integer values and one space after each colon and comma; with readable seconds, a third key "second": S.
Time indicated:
{"hour": 3, "minute": 50}
